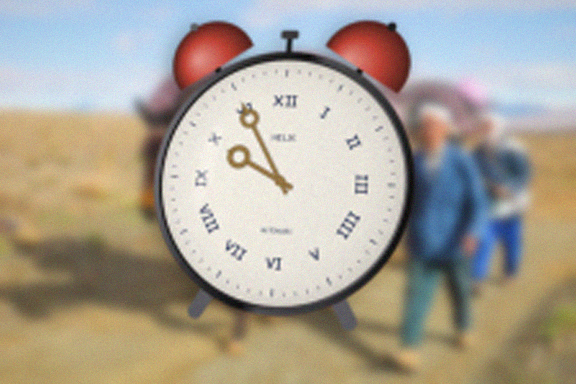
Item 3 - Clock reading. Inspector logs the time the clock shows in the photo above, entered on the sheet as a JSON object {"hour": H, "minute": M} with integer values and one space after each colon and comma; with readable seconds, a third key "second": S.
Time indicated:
{"hour": 9, "minute": 55}
